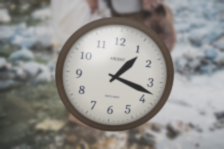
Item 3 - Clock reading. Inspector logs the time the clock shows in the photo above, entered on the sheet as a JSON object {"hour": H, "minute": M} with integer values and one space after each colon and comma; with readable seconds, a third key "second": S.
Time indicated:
{"hour": 1, "minute": 18}
